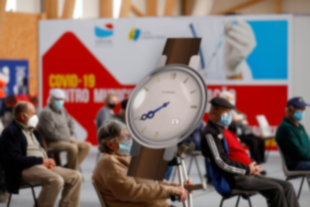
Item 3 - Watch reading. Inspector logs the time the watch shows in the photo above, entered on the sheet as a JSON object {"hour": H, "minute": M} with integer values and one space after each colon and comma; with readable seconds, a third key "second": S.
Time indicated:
{"hour": 7, "minute": 39}
